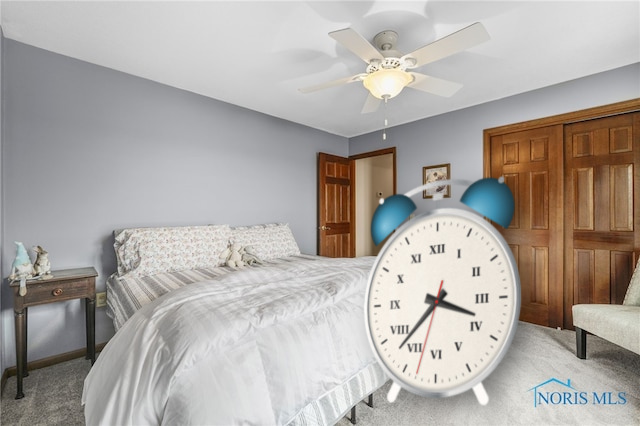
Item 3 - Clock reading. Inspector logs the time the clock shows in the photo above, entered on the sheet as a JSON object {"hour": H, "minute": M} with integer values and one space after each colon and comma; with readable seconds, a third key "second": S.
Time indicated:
{"hour": 3, "minute": 37, "second": 33}
